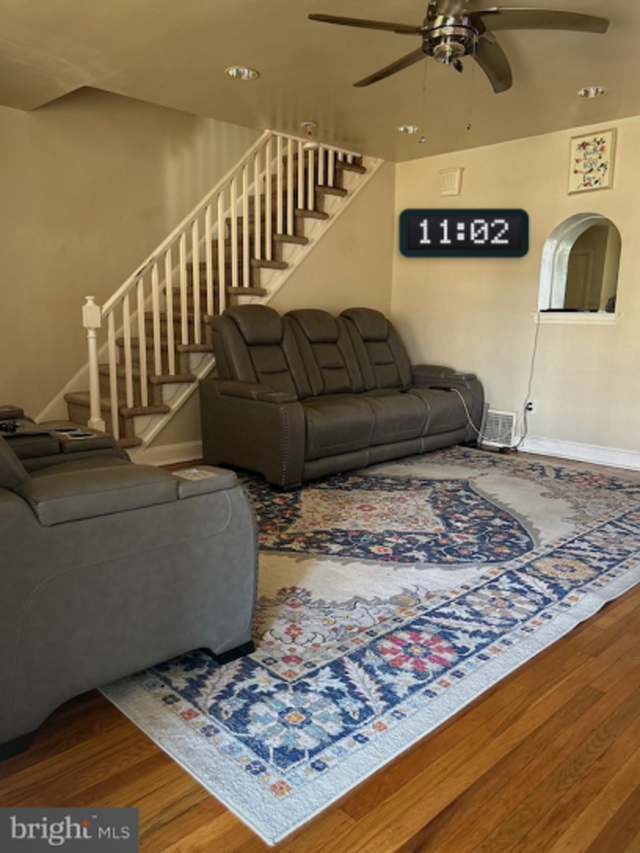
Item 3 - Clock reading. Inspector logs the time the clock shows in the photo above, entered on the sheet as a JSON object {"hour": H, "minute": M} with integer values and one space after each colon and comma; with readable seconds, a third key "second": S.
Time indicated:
{"hour": 11, "minute": 2}
